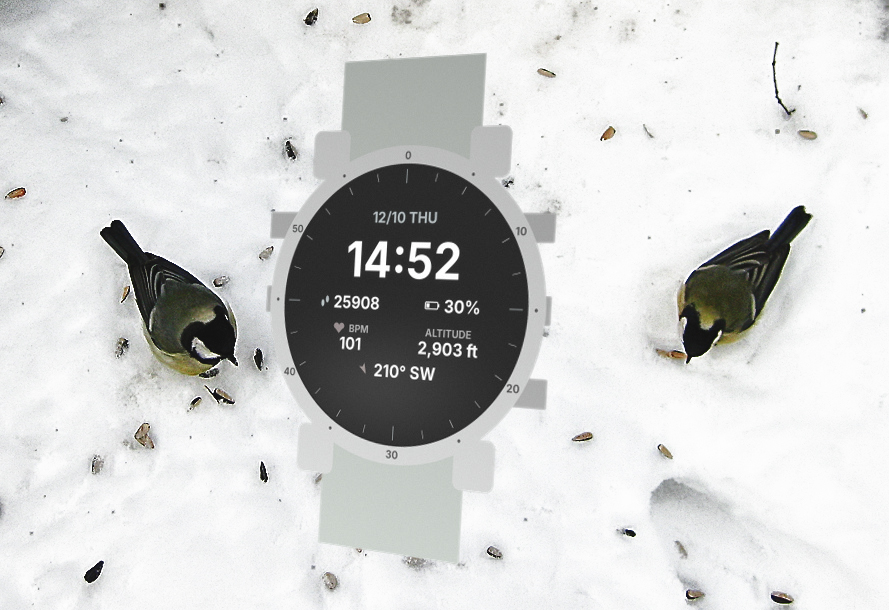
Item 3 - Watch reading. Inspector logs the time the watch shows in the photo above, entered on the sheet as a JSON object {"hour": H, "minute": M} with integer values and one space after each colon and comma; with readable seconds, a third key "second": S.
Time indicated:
{"hour": 14, "minute": 52}
